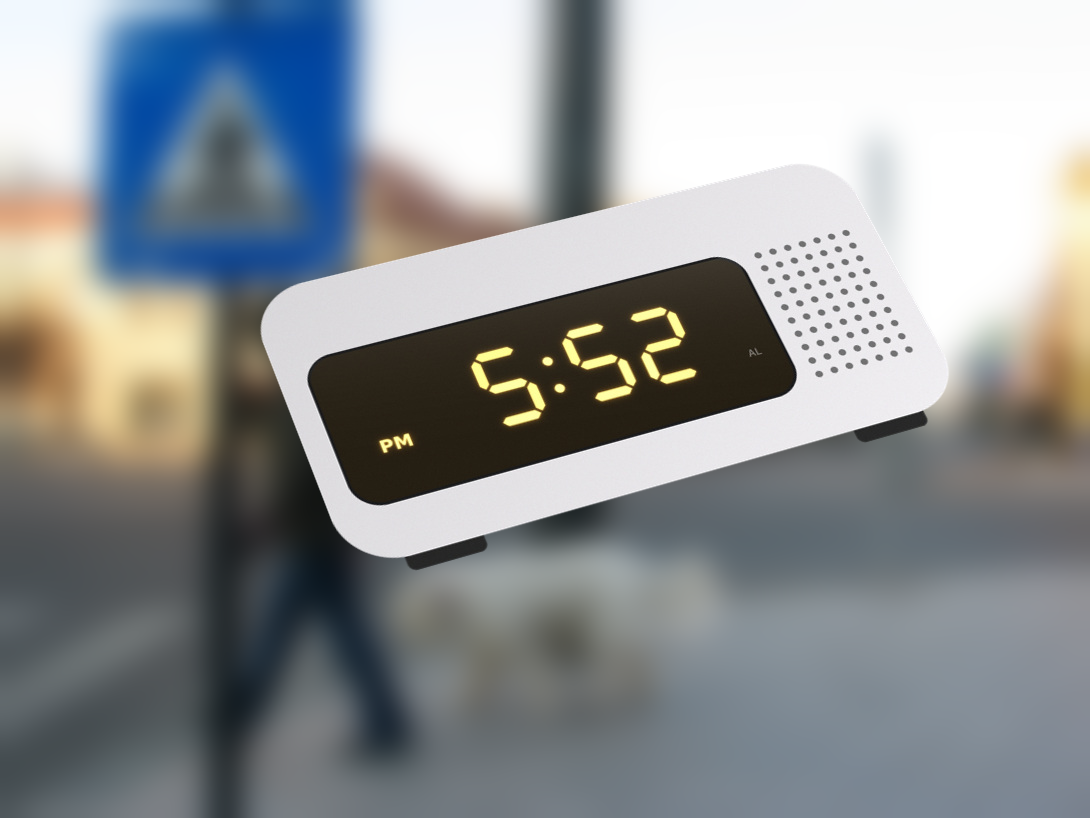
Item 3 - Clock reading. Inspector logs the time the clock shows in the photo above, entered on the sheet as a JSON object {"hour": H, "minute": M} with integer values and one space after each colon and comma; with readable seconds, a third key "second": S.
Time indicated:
{"hour": 5, "minute": 52}
